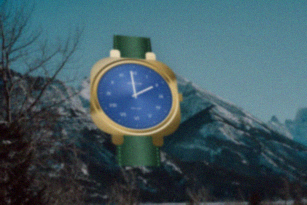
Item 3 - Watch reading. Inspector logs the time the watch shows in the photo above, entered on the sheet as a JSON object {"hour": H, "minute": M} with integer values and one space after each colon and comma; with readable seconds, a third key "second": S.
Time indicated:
{"hour": 1, "minute": 59}
